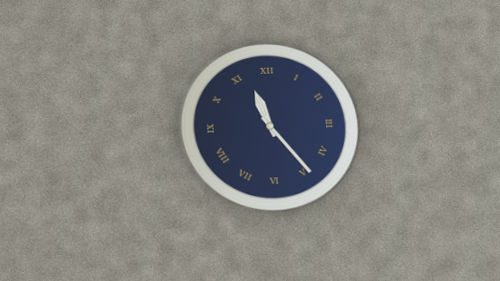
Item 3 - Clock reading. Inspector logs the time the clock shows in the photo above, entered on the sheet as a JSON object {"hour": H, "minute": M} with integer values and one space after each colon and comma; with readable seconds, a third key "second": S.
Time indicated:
{"hour": 11, "minute": 24}
